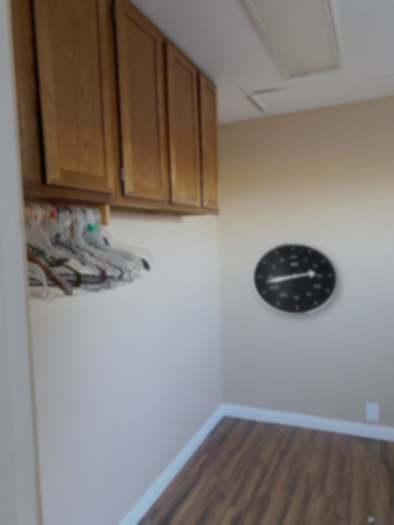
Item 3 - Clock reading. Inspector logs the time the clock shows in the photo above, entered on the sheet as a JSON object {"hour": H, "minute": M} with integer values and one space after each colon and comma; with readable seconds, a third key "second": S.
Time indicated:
{"hour": 2, "minute": 43}
